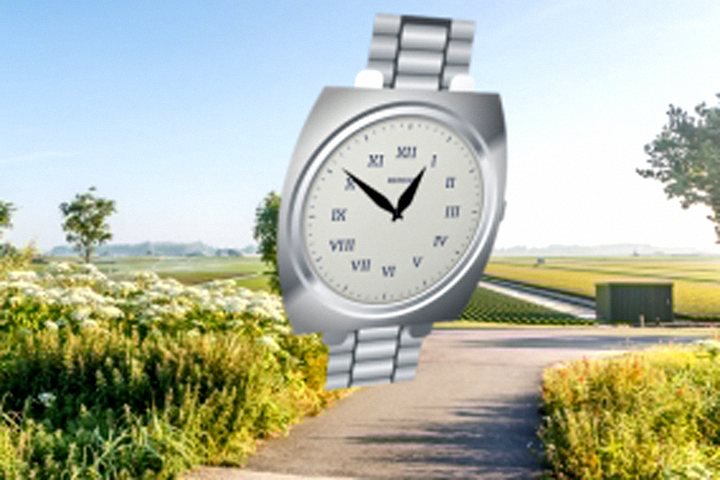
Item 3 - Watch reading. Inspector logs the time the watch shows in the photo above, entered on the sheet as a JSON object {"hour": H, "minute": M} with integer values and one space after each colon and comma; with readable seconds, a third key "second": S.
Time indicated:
{"hour": 12, "minute": 51}
